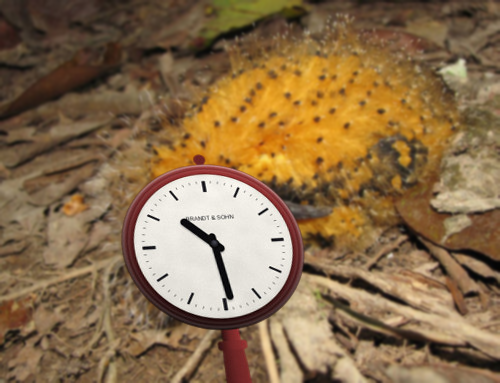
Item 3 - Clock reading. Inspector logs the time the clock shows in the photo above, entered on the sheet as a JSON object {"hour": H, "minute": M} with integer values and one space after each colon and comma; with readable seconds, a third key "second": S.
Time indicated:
{"hour": 10, "minute": 29}
